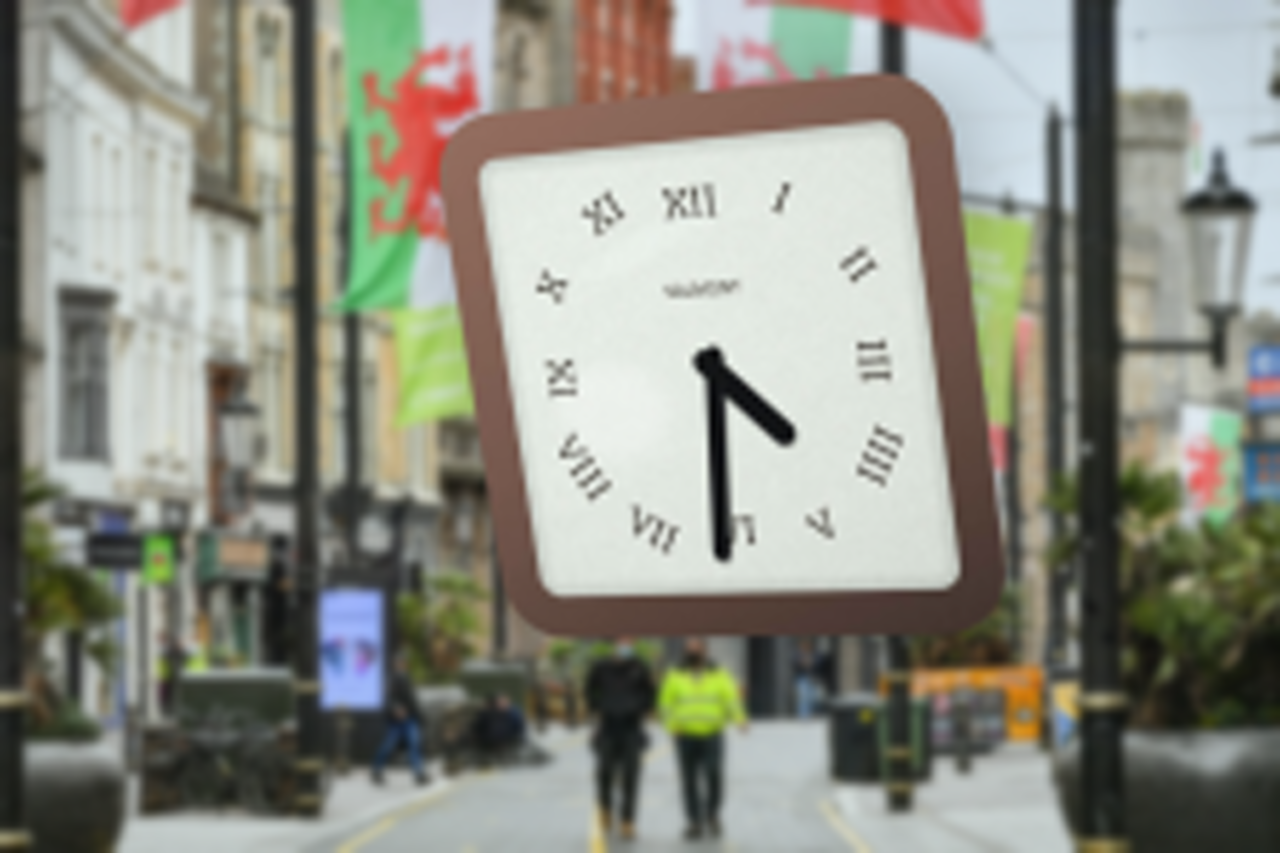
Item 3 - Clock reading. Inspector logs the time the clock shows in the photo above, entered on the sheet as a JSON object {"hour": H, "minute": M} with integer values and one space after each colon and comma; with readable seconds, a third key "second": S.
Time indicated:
{"hour": 4, "minute": 31}
